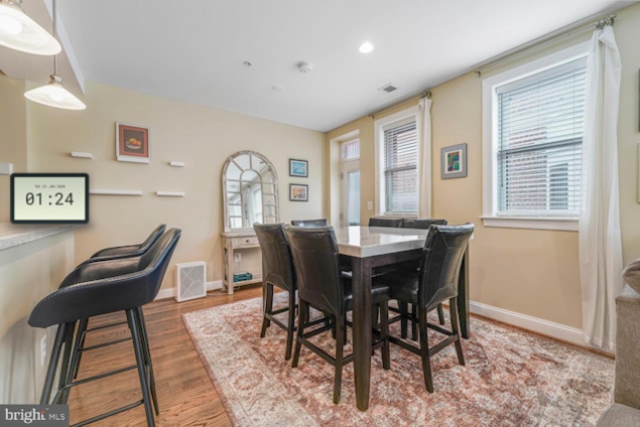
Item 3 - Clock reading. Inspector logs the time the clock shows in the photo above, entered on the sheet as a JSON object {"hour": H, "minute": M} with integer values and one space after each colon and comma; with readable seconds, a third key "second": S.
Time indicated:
{"hour": 1, "minute": 24}
